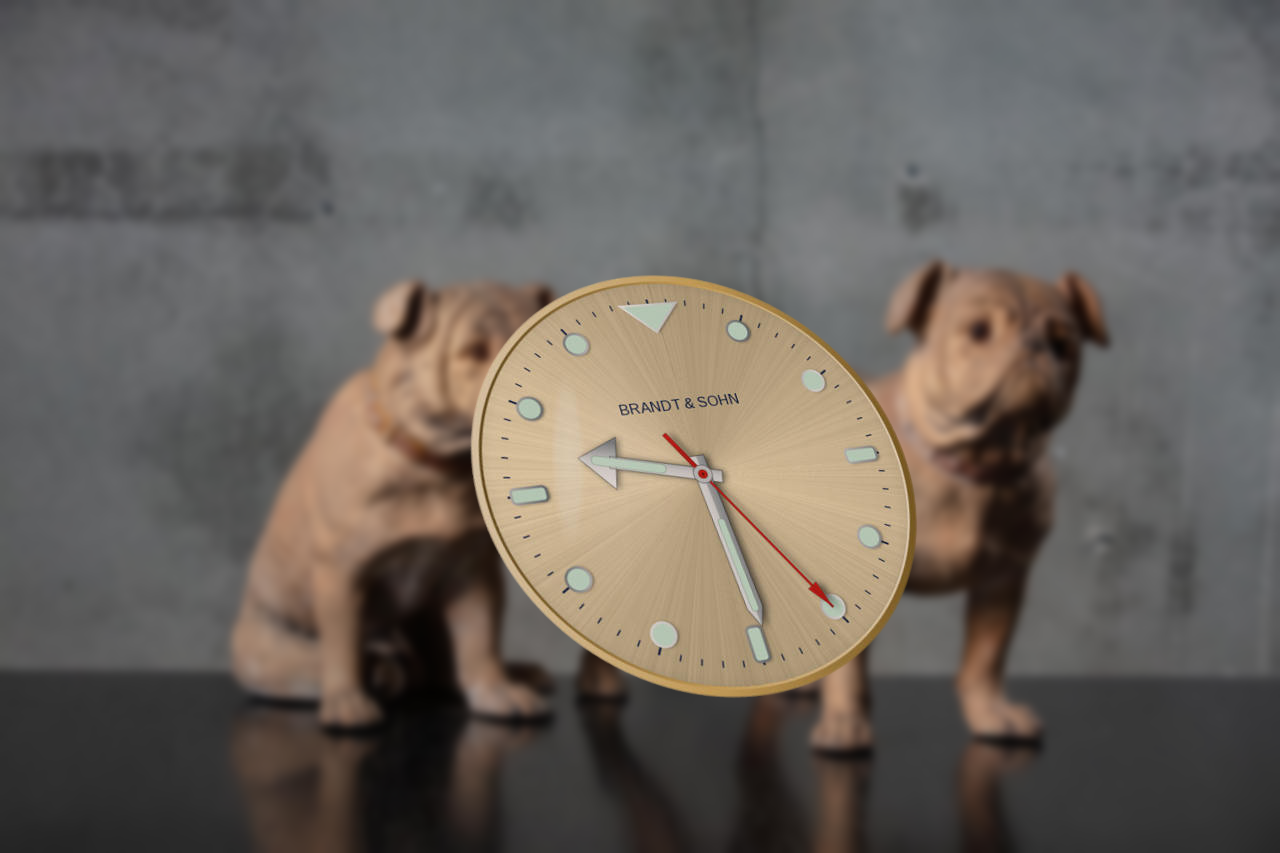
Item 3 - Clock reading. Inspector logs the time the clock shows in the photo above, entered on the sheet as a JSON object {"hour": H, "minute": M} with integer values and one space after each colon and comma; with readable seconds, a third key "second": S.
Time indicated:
{"hour": 9, "minute": 29, "second": 25}
